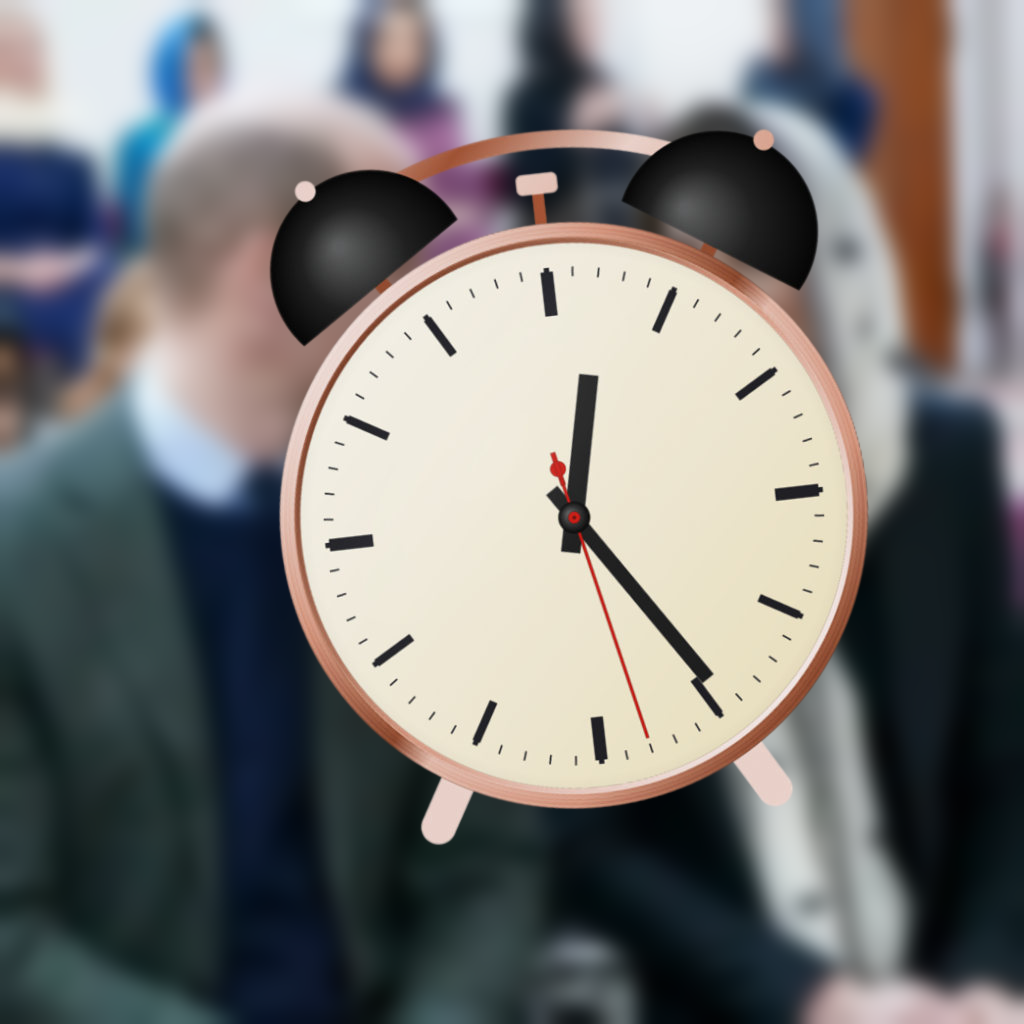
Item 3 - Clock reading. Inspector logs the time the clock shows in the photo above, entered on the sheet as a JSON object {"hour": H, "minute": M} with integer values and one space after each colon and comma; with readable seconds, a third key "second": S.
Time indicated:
{"hour": 12, "minute": 24, "second": 28}
